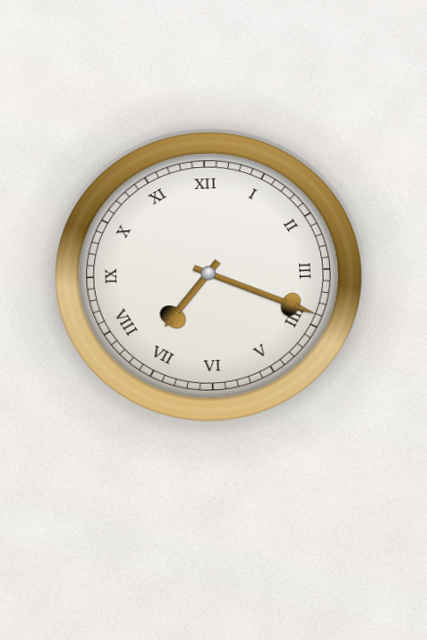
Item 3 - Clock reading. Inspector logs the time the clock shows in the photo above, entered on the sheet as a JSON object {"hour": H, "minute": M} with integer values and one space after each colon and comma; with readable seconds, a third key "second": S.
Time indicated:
{"hour": 7, "minute": 19}
